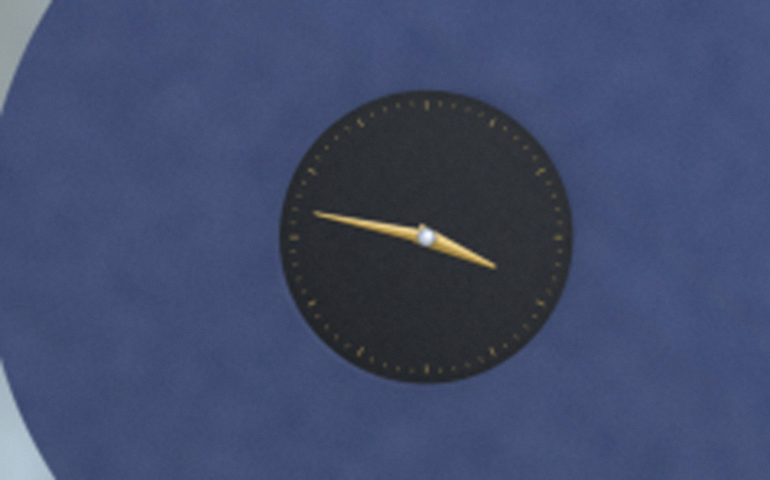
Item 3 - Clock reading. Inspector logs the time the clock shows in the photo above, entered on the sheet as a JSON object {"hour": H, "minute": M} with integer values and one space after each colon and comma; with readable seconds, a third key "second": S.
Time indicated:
{"hour": 3, "minute": 47}
